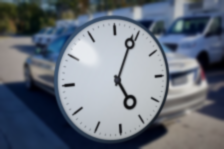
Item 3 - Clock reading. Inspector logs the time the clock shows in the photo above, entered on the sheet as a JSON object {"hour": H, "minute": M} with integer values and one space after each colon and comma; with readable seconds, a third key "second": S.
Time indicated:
{"hour": 5, "minute": 4}
